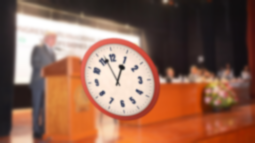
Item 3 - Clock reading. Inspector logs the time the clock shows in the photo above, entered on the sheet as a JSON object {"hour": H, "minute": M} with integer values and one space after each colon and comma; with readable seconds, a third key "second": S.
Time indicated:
{"hour": 12, "minute": 57}
